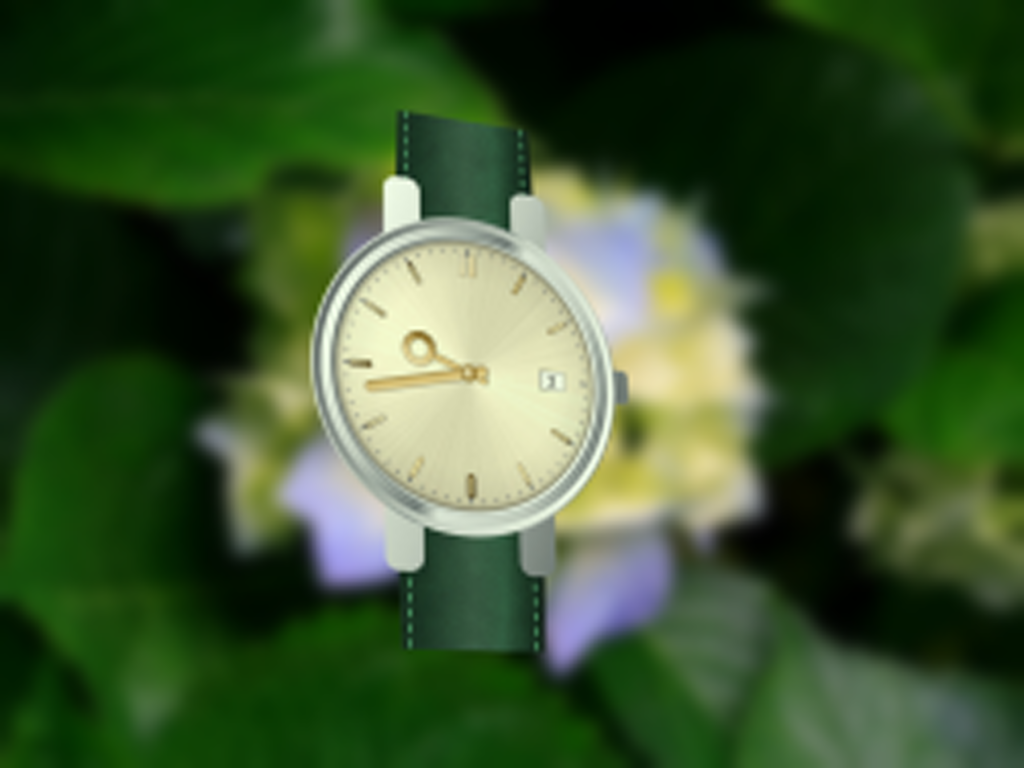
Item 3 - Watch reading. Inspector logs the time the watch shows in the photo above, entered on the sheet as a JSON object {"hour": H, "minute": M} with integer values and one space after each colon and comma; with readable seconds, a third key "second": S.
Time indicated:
{"hour": 9, "minute": 43}
